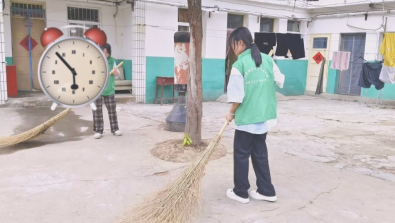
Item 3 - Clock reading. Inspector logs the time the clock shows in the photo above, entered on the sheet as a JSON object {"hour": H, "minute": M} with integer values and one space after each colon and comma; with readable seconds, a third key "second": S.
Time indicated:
{"hour": 5, "minute": 53}
